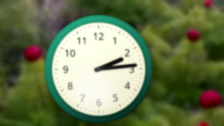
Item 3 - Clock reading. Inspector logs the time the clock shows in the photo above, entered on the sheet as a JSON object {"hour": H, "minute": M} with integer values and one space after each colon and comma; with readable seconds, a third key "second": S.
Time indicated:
{"hour": 2, "minute": 14}
